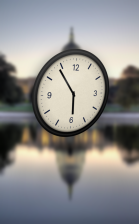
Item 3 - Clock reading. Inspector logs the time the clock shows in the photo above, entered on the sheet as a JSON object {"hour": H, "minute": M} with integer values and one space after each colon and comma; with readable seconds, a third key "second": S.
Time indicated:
{"hour": 5, "minute": 54}
